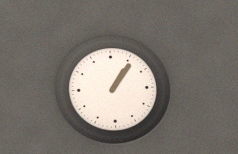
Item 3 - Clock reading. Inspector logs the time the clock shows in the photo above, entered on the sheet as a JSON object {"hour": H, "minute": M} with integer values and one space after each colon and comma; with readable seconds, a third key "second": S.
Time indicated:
{"hour": 1, "minute": 6}
